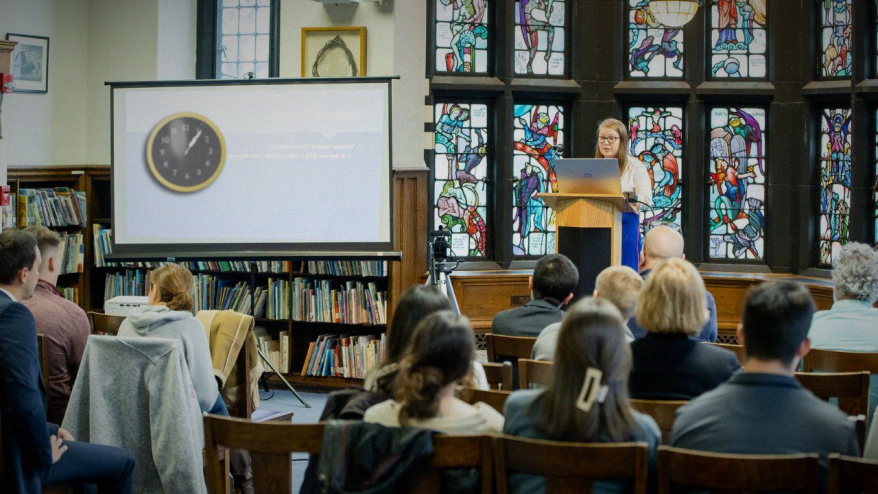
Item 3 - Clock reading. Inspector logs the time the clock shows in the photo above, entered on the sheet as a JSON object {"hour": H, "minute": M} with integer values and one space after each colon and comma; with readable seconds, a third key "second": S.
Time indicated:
{"hour": 1, "minute": 6}
